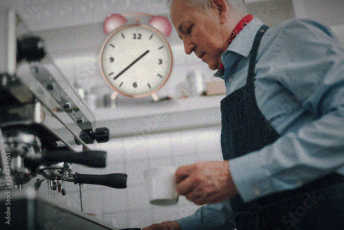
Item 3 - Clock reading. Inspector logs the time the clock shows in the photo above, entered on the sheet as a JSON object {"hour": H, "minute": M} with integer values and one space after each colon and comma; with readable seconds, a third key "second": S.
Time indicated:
{"hour": 1, "minute": 38}
